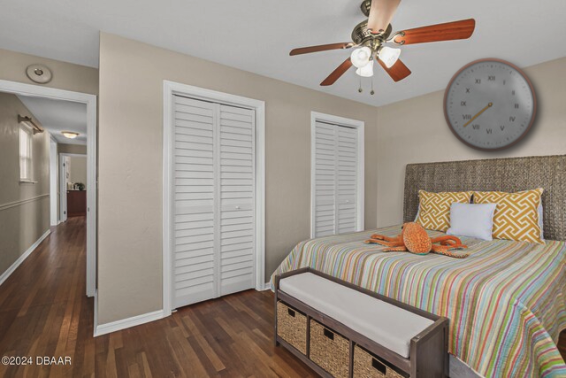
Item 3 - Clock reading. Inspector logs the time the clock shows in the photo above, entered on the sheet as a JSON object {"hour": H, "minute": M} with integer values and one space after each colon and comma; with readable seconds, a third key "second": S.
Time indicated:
{"hour": 7, "minute": 38}
